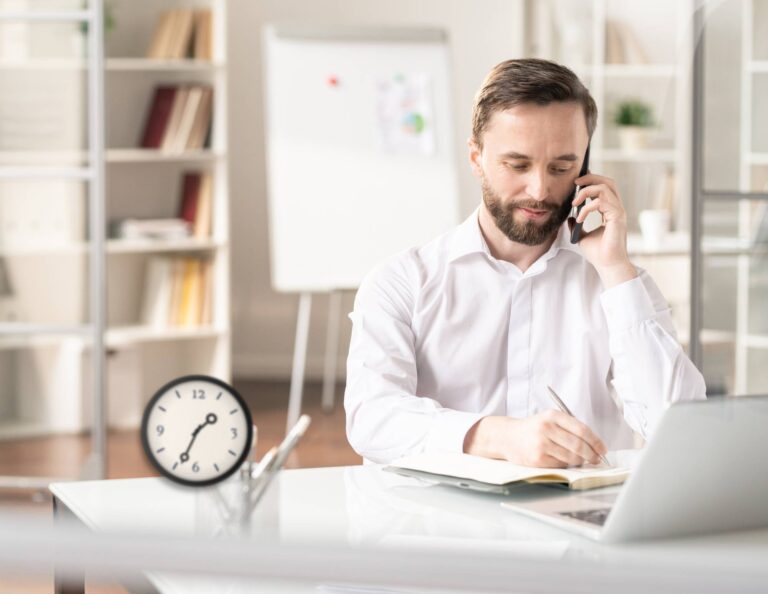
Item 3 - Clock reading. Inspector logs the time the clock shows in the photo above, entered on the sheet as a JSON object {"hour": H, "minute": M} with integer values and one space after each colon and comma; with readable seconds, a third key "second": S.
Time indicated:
{"hour": 1, "minute": 34}
